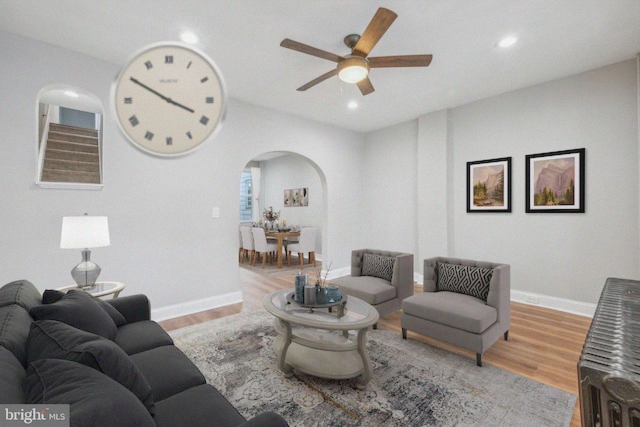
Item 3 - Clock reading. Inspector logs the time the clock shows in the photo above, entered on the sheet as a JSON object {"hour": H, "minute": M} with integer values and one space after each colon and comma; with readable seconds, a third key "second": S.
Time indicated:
{"hour": 3, "minute": 50}
